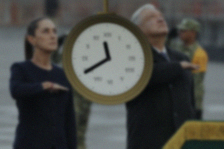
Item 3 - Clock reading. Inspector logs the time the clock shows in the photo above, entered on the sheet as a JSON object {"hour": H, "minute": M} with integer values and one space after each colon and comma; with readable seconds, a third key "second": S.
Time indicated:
{"hour": 11, "minute": 40}
